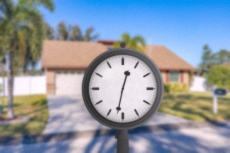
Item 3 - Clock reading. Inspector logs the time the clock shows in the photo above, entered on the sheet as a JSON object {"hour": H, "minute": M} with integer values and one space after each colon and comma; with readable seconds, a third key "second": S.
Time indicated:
{"hour": 12, "minute": 32}
